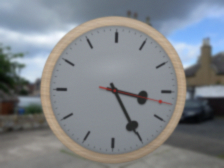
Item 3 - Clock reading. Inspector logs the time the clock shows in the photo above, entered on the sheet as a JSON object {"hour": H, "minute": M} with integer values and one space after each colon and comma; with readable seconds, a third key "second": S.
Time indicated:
{"hour": 3, "minute": 25, "second": 17}
